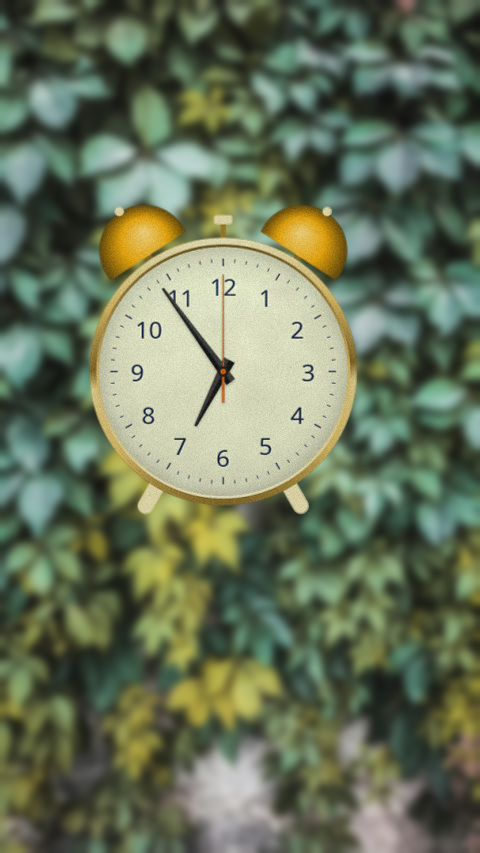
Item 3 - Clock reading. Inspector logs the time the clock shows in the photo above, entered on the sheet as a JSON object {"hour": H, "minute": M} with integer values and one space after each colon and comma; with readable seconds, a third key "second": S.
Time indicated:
{"hour": 6, "minute": 54, "second": 0}
